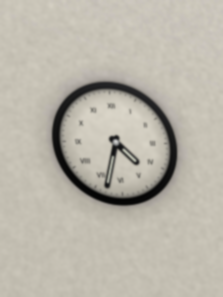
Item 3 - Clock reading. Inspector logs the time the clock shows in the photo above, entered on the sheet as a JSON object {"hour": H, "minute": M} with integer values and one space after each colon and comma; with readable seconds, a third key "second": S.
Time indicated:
{"hour": 4, "minute": 33}
